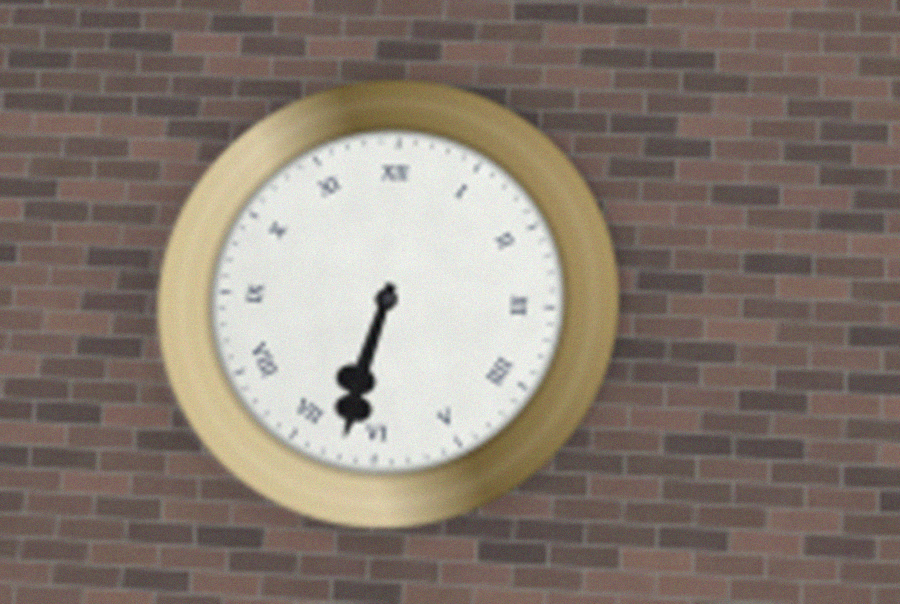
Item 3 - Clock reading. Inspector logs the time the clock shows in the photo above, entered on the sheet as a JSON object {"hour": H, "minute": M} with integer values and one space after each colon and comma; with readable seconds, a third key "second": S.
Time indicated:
{"hour": 6, "minute": 32}
